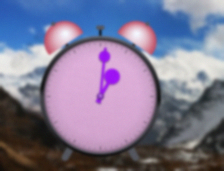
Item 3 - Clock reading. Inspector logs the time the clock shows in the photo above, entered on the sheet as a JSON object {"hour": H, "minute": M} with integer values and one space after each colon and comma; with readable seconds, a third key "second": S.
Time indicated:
{"hour": 1, "minute": 1}
